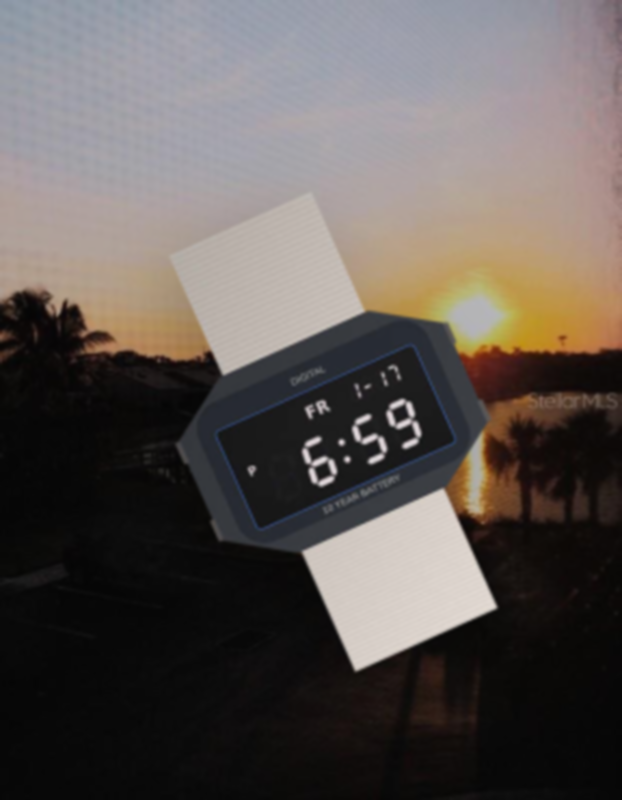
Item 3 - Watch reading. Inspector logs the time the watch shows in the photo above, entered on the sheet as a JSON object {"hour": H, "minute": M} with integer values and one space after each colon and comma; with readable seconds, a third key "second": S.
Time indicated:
{"hour": 6, "minute": 59}
